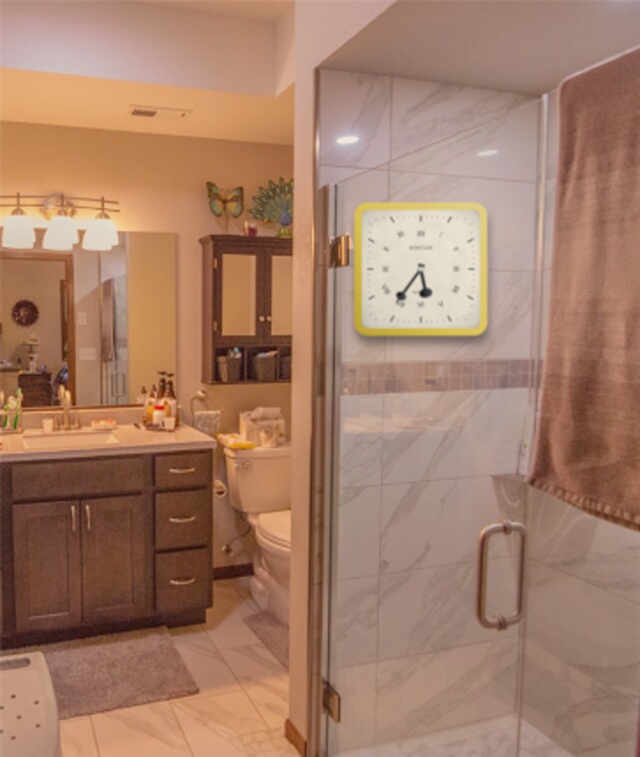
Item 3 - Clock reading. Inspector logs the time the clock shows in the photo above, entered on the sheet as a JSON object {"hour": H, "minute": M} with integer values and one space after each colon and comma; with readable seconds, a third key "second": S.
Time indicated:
{"hour": 5, "minute": 36}
